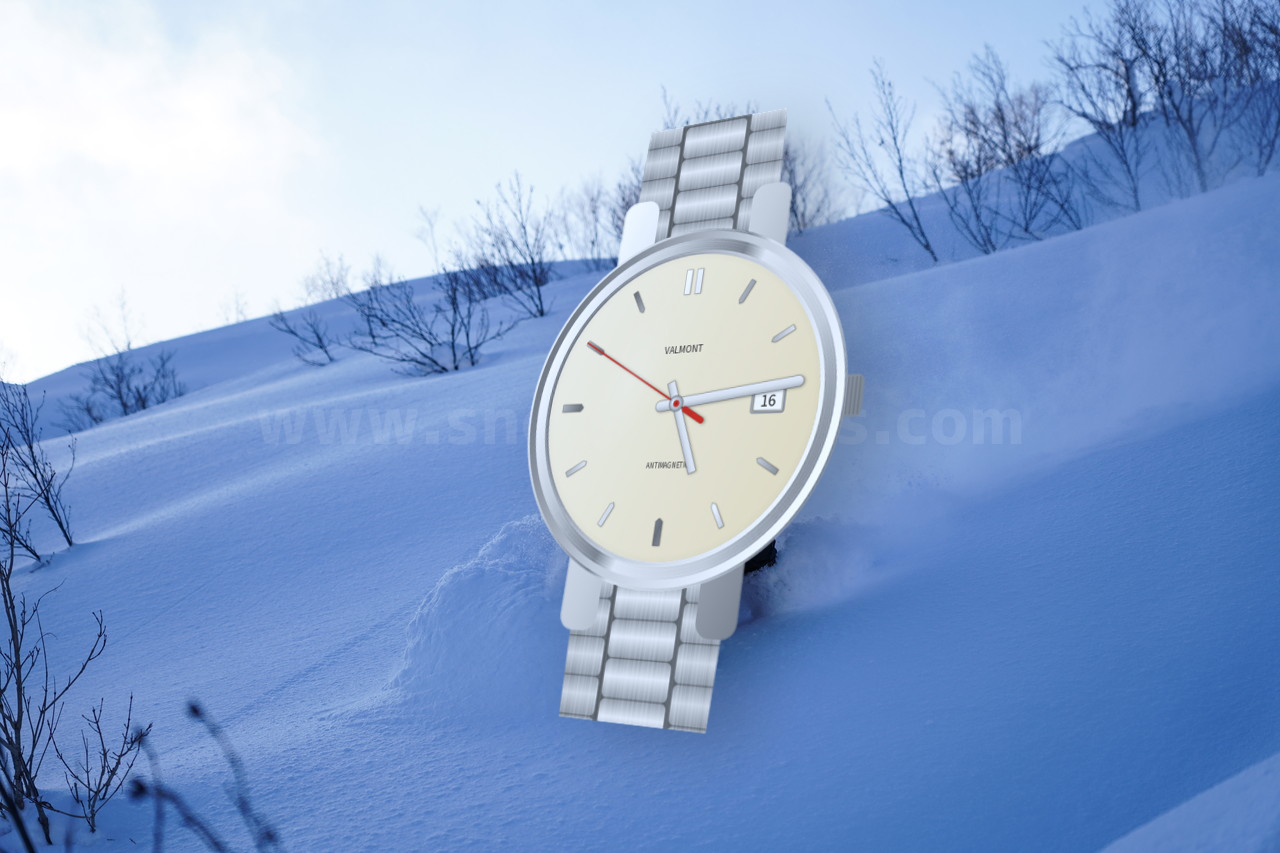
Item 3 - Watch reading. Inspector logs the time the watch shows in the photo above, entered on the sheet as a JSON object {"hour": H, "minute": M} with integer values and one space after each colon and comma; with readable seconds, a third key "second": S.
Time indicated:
{"hour": 5, "minute": 13, "second": 50}
